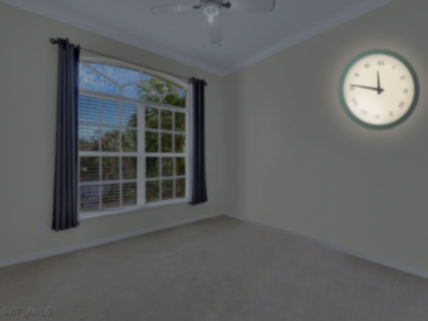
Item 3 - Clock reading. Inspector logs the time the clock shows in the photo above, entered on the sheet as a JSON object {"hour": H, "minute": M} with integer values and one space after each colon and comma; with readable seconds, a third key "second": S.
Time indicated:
{"hour": 11, "minute": 46}
